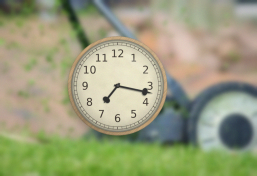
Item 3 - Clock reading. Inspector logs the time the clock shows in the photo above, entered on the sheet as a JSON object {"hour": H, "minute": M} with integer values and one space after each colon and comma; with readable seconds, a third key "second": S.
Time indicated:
{"hour": 7, "minute": 17}
